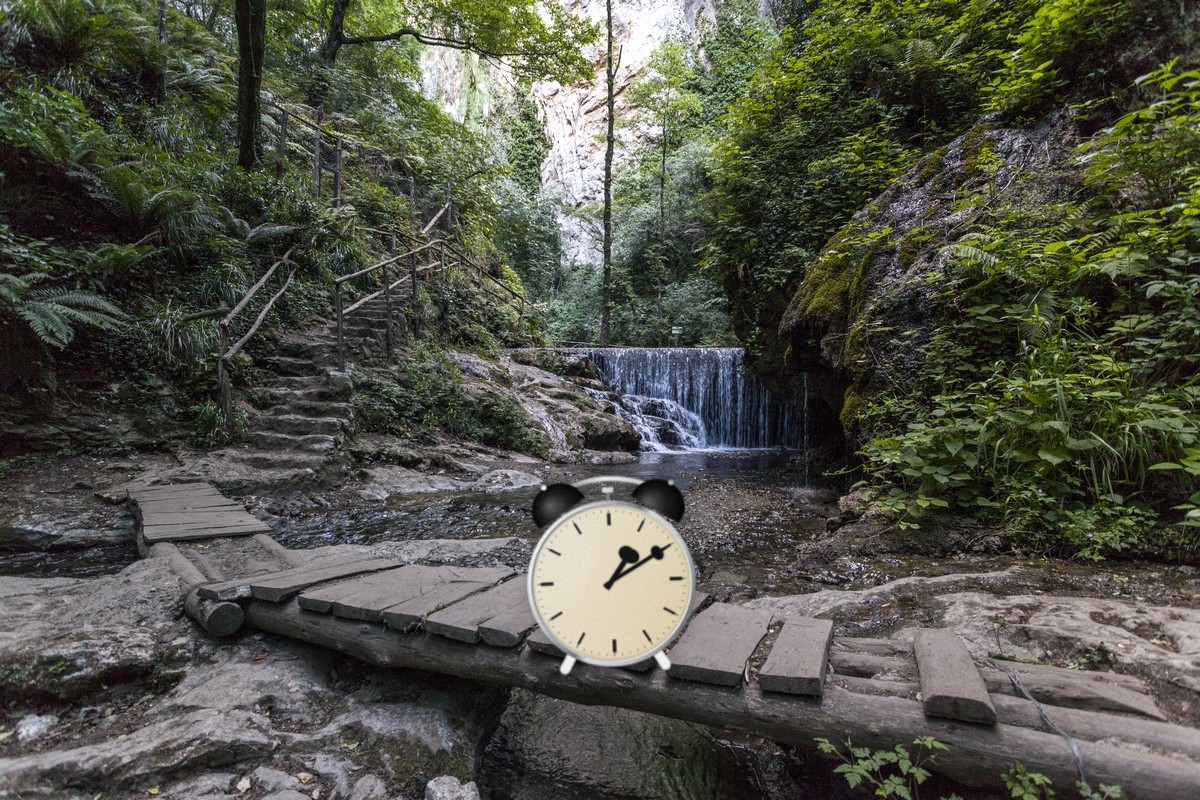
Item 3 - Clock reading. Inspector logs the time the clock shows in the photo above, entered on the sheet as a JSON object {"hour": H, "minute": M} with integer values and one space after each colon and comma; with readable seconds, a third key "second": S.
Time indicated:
{"hour": 1, "minute": 10}
